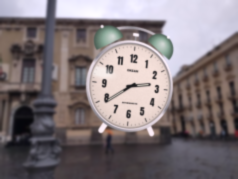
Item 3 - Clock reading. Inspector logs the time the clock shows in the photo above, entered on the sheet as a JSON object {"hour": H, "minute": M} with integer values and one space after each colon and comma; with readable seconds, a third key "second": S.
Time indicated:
{"hour": 2, "minute": 39}
